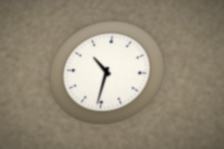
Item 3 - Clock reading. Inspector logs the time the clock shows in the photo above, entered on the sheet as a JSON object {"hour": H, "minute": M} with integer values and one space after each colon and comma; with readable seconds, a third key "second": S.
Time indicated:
{"hour": 10, "minute": 31}
